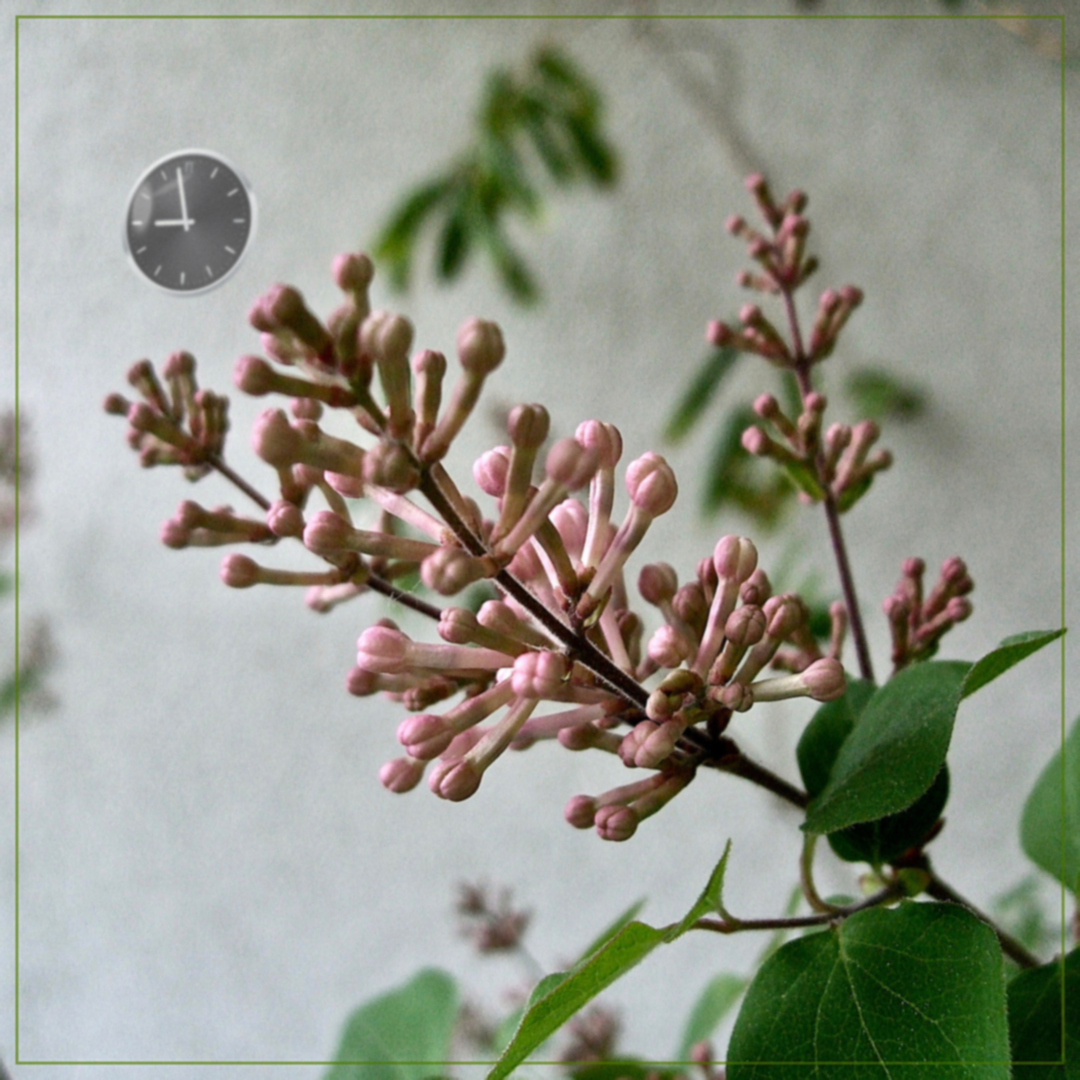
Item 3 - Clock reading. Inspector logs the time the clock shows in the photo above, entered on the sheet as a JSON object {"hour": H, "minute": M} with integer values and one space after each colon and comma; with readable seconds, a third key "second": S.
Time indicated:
{"hour": 8, "minute": 58}
